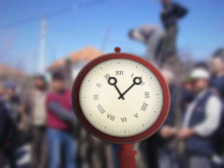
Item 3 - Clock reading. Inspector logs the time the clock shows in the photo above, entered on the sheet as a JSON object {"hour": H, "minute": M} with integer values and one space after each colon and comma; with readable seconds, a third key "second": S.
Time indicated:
{"hour": 11, "minute": 8}
